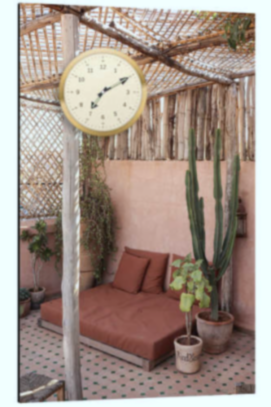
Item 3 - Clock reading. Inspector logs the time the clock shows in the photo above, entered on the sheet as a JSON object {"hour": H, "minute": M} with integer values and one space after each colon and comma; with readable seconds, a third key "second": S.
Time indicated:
{"hour": 7, "minute": 10}
